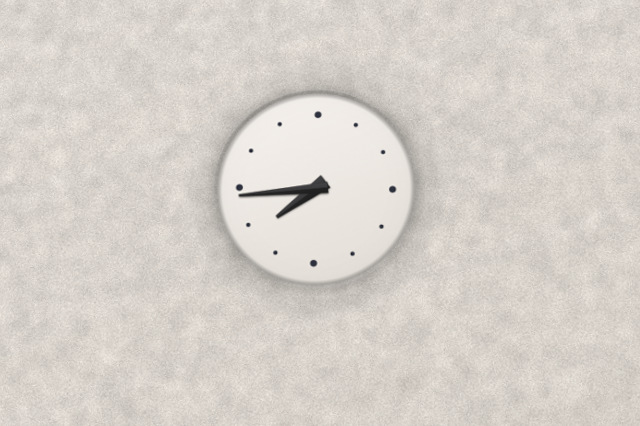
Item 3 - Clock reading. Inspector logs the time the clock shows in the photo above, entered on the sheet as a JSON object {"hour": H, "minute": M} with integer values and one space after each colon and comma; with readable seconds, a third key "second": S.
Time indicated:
{"hour": 7, "minute": 44}
